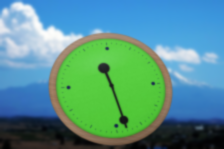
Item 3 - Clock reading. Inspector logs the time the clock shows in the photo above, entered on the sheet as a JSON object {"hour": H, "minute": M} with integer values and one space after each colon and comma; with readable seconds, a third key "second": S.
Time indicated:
{"hour": 11, "minute": 28}
